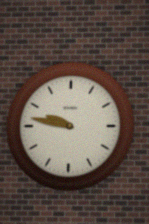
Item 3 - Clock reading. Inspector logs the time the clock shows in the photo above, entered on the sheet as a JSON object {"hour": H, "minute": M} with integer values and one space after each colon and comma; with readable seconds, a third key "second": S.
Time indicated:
{"hour": 9, "minute": 47}
